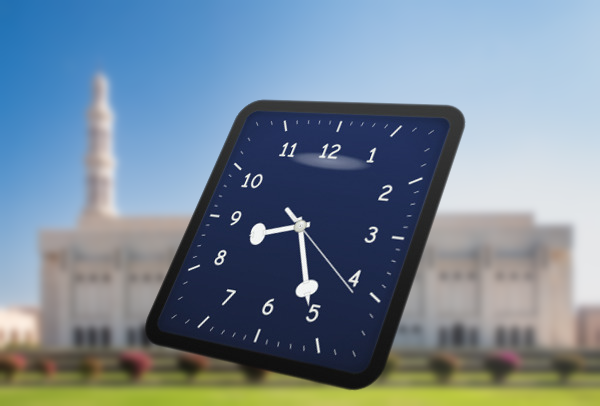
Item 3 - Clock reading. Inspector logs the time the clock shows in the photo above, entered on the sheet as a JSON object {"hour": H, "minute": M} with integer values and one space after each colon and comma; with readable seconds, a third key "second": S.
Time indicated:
{"hour": 8, "minute": 25, "second": 21}
